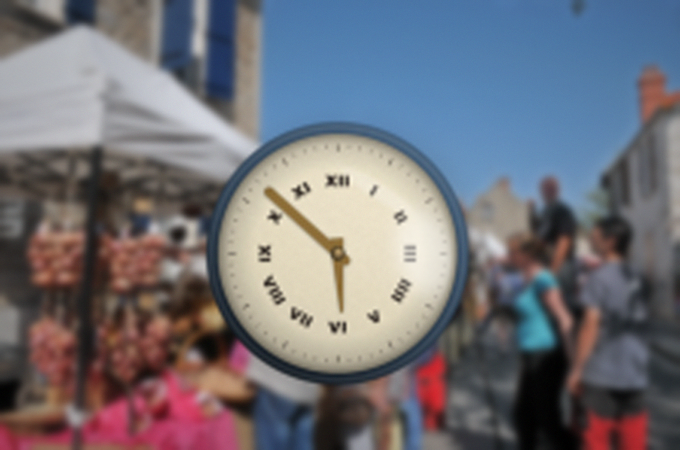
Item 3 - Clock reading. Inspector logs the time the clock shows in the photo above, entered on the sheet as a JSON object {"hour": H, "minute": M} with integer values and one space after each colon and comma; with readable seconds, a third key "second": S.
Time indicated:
{"hour": 5, "minute": 52}
